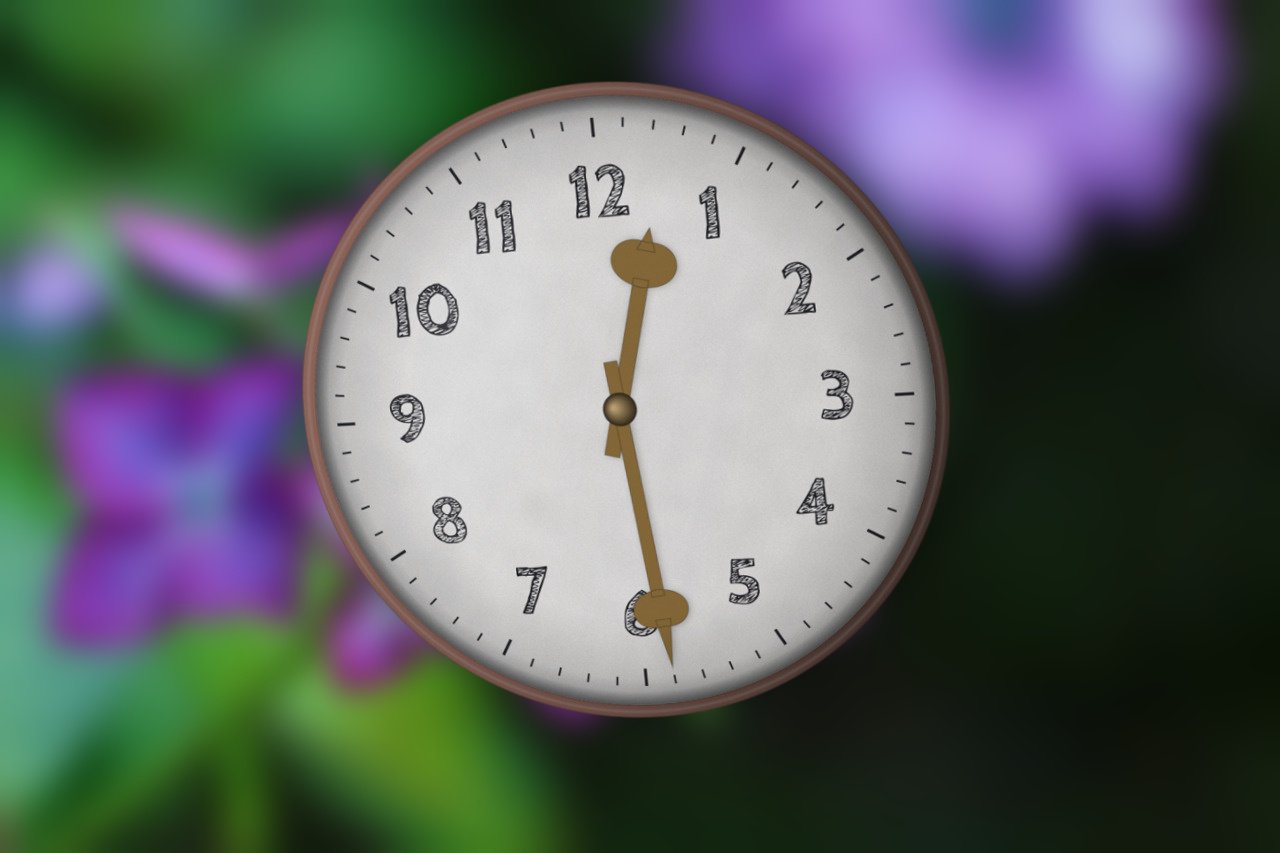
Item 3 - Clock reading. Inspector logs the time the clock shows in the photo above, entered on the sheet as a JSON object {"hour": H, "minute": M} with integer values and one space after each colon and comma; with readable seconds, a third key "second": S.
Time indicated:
{"hour": 12, "minute": 29}
